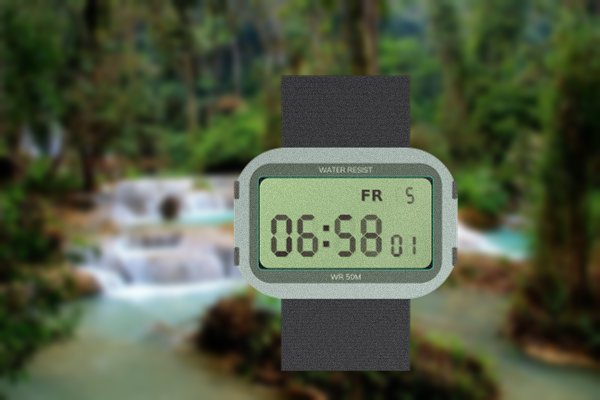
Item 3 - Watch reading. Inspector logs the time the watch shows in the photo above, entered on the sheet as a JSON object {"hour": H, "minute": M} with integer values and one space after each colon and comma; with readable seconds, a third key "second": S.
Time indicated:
{"hour": 6, "minute": 58, "second": 1}
